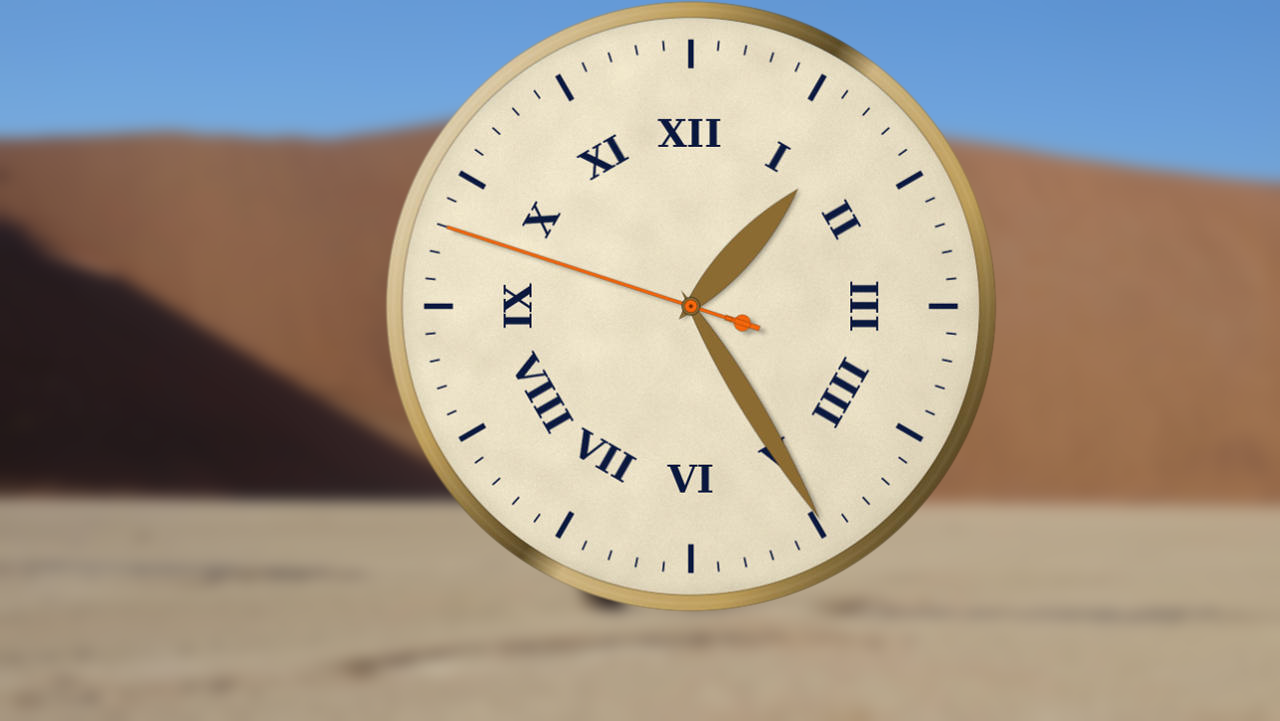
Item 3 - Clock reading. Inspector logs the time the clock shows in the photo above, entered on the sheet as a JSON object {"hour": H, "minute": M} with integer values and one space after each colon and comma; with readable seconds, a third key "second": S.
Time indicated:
{"hour": 1, "minute": 24, "second": 48}
